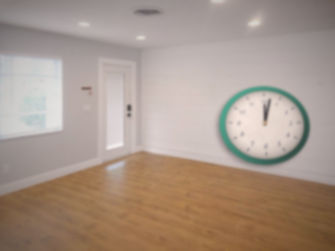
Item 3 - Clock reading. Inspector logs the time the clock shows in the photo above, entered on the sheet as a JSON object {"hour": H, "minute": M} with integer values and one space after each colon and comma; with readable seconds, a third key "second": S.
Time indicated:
{"hour": 12, "minute": 2}
